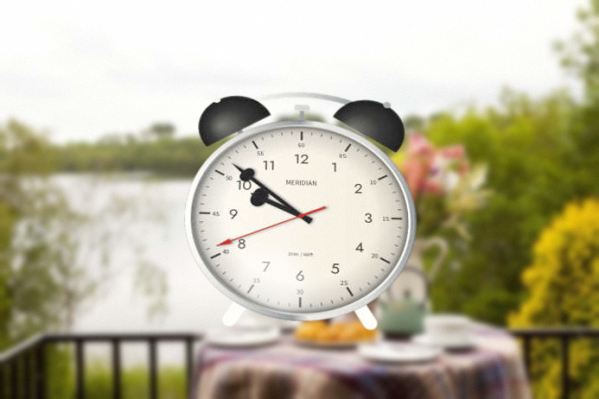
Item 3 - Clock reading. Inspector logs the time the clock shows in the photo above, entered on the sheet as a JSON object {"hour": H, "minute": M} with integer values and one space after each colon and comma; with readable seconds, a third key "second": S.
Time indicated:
{"hour": 9, "minute": 51, "second": 41}
